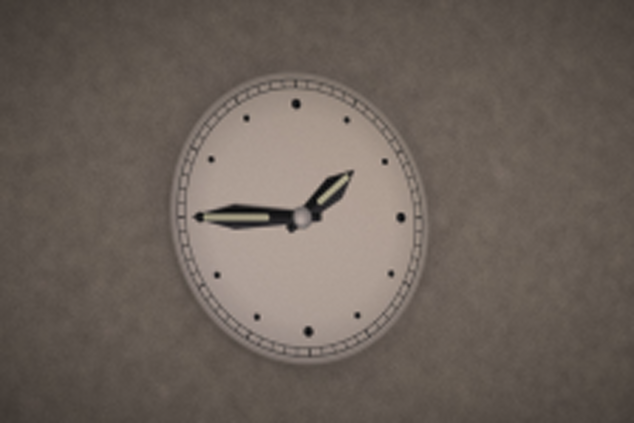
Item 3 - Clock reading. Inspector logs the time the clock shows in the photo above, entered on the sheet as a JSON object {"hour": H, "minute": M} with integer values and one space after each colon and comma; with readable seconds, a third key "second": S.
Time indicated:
{"hour": 1, "minute": 45}
